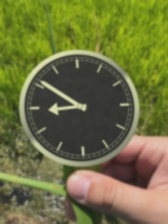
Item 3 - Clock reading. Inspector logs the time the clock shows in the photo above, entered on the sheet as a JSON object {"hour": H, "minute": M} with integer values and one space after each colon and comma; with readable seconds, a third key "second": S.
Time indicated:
{"hour": 8, "minute": 51}
